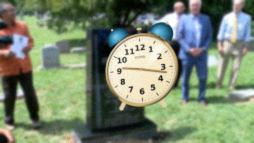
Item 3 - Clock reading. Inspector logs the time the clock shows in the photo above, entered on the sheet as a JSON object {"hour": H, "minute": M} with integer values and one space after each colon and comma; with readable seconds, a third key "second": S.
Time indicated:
{"hour": 9, "minute": 17}
